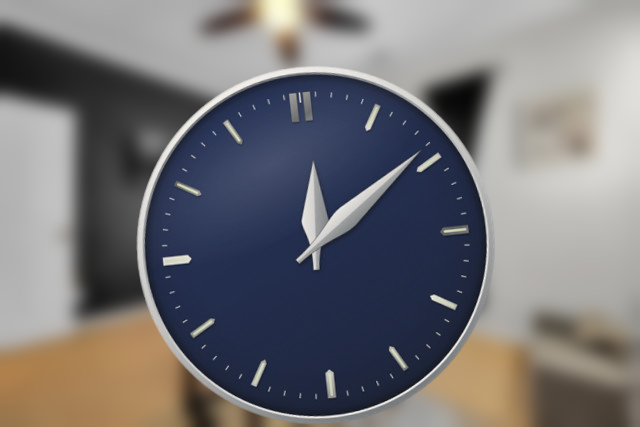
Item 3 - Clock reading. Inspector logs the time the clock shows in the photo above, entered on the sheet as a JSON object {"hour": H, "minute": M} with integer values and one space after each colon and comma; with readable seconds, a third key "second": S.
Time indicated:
{"hour": 12, "minute": 9}
